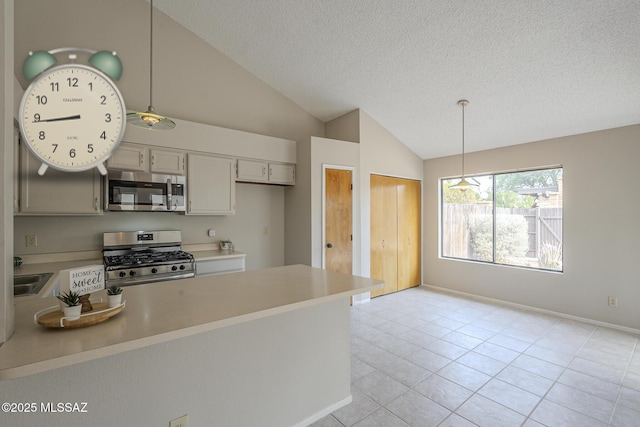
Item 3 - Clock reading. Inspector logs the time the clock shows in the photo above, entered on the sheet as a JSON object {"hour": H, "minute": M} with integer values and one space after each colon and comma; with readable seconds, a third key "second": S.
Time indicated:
{"hour": 8, "minute": 44}
